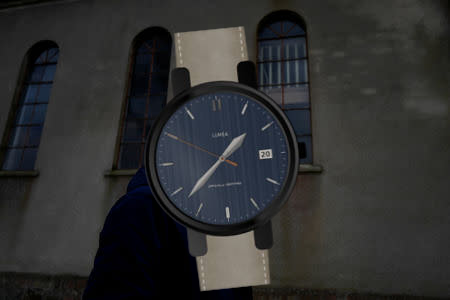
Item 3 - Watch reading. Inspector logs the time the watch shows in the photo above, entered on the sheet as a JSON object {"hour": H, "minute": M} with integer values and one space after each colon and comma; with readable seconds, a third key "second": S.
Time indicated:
{"hour": 1, "minute": 37, "second": 50}
